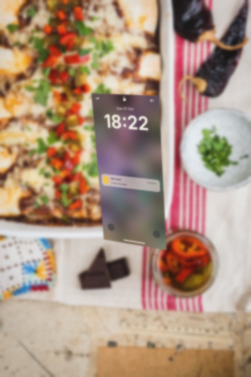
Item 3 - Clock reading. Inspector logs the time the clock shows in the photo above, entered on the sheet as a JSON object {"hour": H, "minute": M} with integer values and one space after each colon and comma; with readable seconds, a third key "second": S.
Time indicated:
{"hour": 18, "minute": 22}
